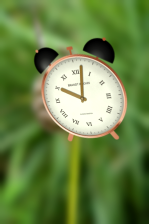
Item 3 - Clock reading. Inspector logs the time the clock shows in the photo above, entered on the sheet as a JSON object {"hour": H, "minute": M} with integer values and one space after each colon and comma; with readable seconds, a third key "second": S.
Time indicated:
{"hour": 10, "minute": 2}
